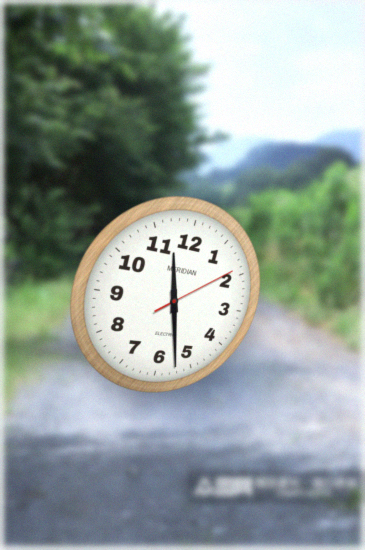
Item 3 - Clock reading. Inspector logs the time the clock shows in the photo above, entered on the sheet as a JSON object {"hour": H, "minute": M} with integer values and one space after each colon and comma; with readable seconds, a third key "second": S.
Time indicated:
{"hour": 11, "minute": 27, "second": 9}
